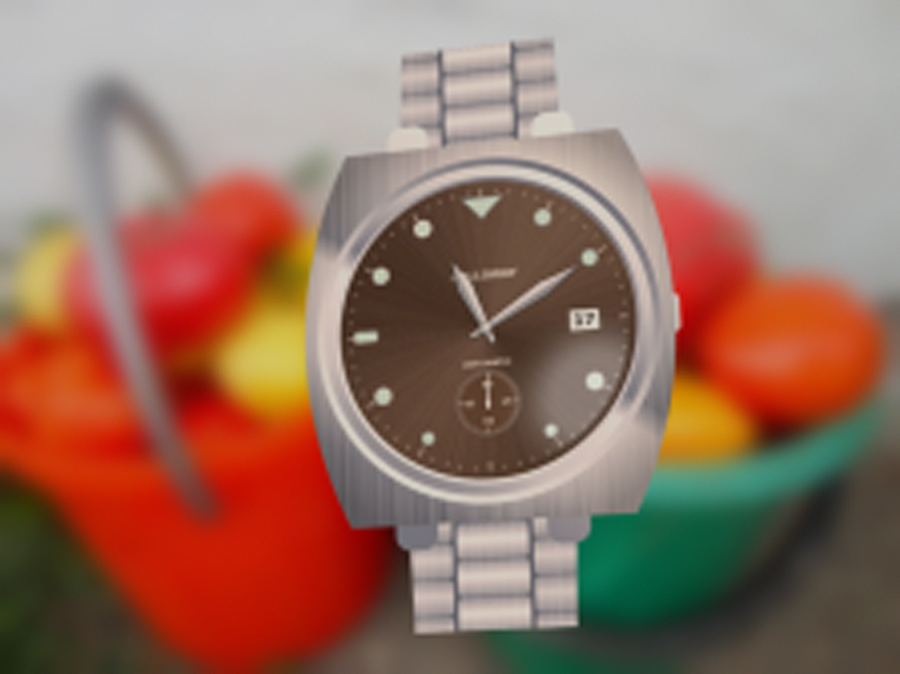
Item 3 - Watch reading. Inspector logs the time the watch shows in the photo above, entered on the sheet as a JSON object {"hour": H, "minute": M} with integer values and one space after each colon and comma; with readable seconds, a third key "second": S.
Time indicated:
{"hour": 11, "minute": 10}
